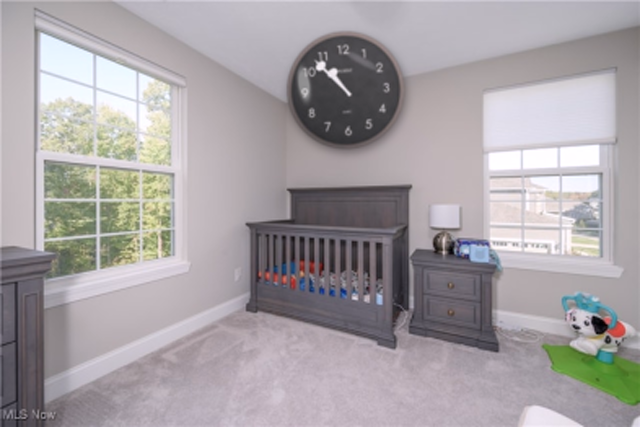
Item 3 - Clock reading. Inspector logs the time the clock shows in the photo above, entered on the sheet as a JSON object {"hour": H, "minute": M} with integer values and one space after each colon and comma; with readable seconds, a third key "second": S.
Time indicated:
{"hour": 10, "minute": 53}
